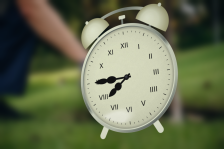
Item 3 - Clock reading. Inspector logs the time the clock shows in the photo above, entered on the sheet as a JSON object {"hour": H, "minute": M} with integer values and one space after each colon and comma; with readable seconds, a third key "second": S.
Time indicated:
{"hour": 7, "minute": 45}
